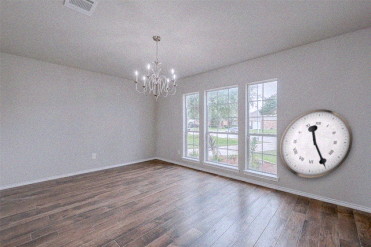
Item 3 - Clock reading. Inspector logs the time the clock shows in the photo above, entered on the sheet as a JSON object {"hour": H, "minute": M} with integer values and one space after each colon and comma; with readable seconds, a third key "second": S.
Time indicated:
{"hour": 11, "minute": 25}
